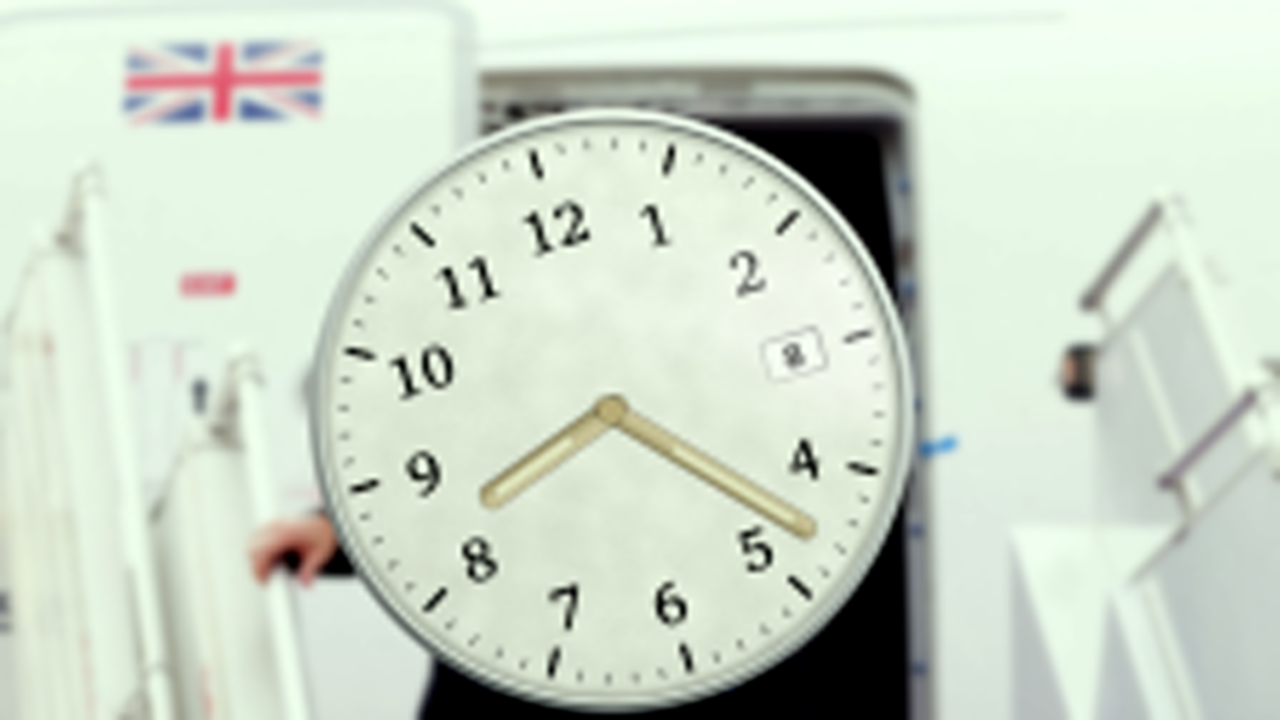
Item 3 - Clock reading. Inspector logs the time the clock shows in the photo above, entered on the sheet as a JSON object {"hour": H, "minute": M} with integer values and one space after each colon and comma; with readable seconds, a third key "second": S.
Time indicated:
{"hour": 8, "minute": 23}
